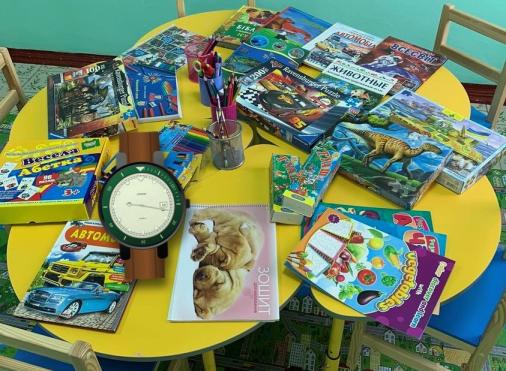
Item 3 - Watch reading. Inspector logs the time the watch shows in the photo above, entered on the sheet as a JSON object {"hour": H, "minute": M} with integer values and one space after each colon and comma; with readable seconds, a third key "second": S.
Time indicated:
{"hour": 9, "minute": 17}
